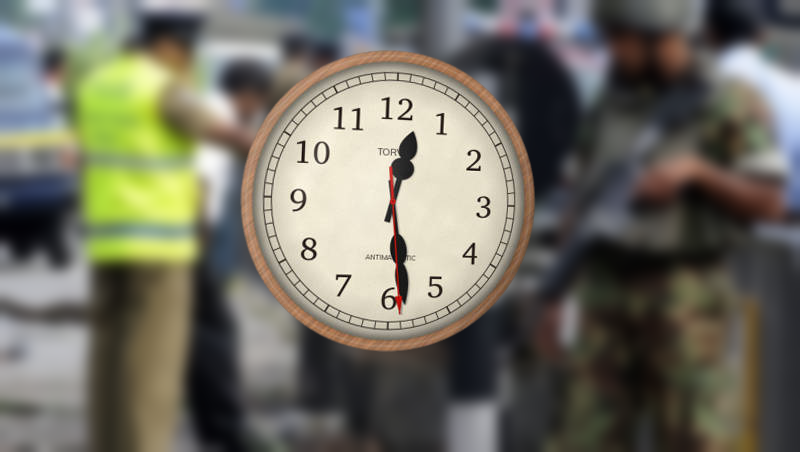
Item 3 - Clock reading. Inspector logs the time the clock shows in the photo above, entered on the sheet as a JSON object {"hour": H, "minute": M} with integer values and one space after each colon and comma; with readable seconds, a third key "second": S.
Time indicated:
{"hour": 12, "minute": 28, "second": 29}
